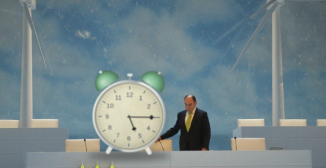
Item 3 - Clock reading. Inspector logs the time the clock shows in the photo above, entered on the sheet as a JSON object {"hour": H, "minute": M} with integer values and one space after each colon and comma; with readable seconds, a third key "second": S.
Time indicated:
{"hour": 5, "minute": 15}
